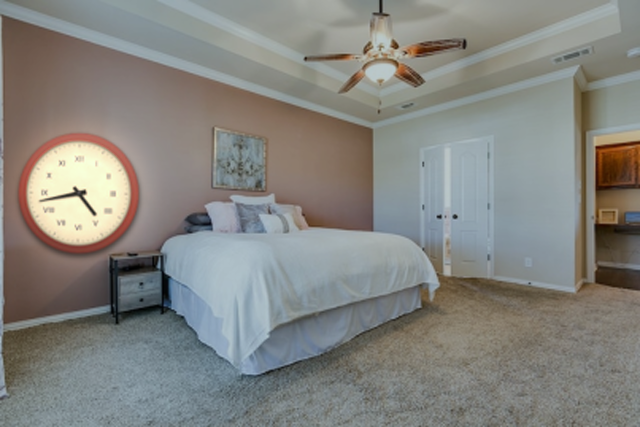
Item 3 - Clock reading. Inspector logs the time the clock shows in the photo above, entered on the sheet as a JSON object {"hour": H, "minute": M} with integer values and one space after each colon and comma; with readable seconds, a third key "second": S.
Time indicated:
{"hour": 4, "minute": 43}
